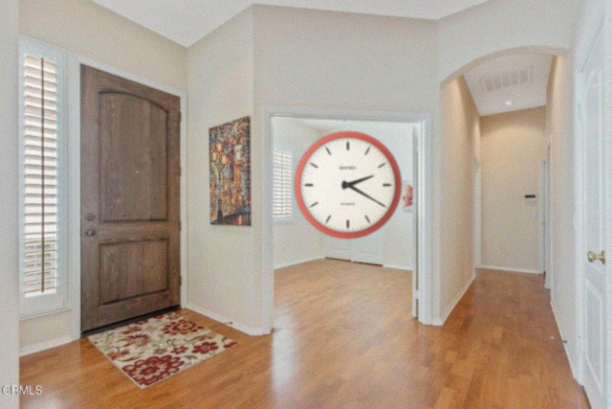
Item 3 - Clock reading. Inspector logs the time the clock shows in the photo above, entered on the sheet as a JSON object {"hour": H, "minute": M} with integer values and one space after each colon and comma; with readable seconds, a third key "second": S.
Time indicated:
{"hour": 2, "minute": 20}
